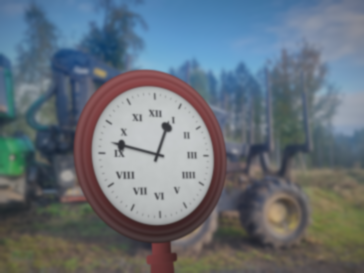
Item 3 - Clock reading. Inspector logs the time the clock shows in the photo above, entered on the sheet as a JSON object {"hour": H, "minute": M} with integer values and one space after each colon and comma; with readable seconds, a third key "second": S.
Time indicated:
{"hour": 12, "minute": 47}
